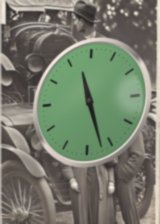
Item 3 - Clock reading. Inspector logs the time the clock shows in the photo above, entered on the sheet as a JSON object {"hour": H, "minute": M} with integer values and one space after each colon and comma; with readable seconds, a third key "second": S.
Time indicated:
{"hour": 11, "minute": 27}
